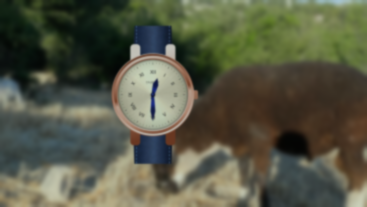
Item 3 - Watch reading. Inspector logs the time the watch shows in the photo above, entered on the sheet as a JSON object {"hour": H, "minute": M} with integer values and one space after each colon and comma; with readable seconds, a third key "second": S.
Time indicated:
{"hour": 12, "minute": 30}
